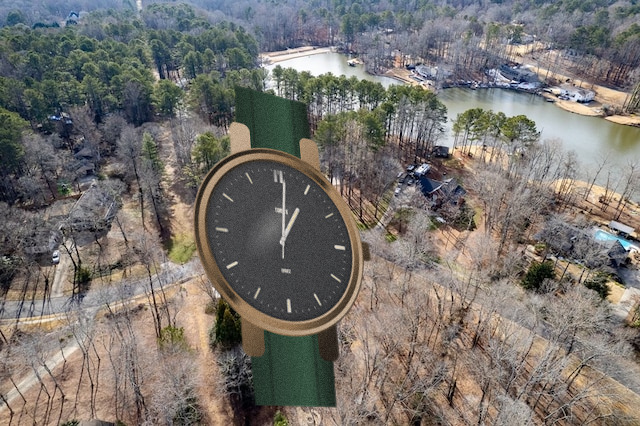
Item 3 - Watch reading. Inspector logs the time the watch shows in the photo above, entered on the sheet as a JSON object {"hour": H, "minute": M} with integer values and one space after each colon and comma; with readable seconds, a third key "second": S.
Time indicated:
{"hour": 1, "minute": 1, "second": 1}
